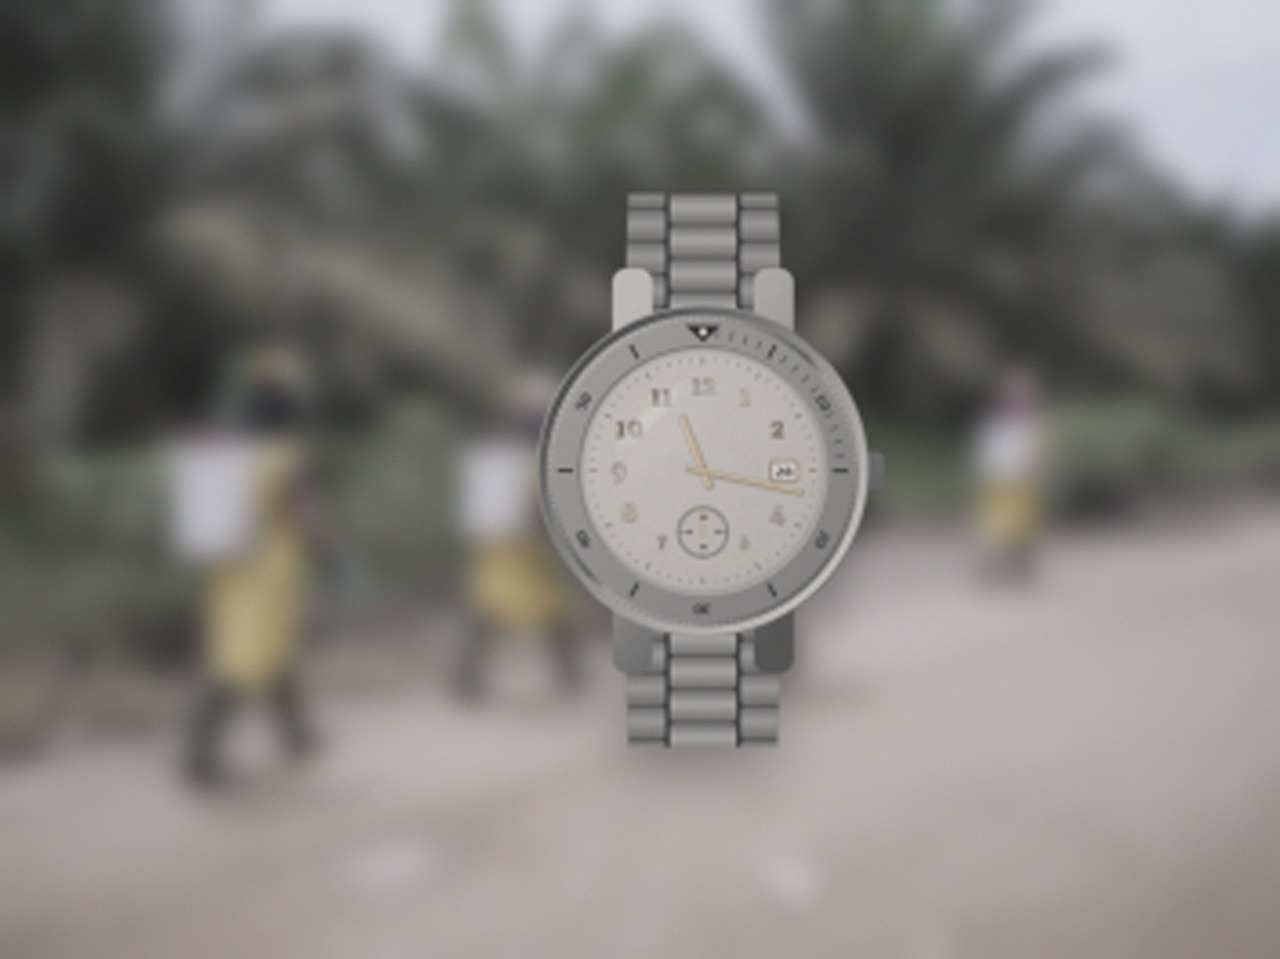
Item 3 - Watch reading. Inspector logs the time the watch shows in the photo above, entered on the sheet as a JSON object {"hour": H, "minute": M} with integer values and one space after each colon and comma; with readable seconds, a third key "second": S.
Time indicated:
{"hour": 11, "minute": 17}
